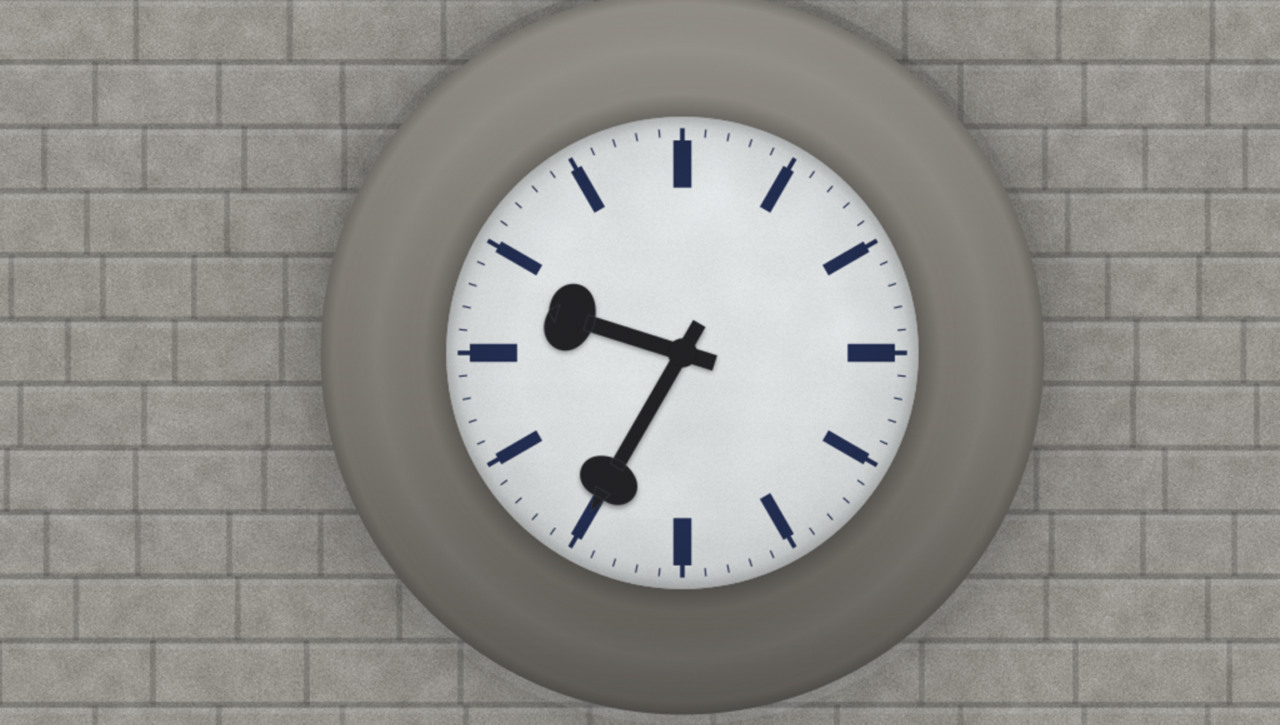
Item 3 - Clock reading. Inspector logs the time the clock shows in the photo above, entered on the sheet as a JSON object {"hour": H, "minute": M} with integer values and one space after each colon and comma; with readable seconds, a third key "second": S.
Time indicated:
{"hour": 9, "minute": 35}
